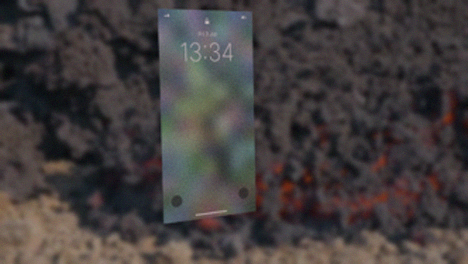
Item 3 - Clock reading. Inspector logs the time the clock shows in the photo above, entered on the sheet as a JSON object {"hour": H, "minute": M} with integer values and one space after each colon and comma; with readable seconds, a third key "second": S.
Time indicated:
{"hour": 13, "minute": 34}
